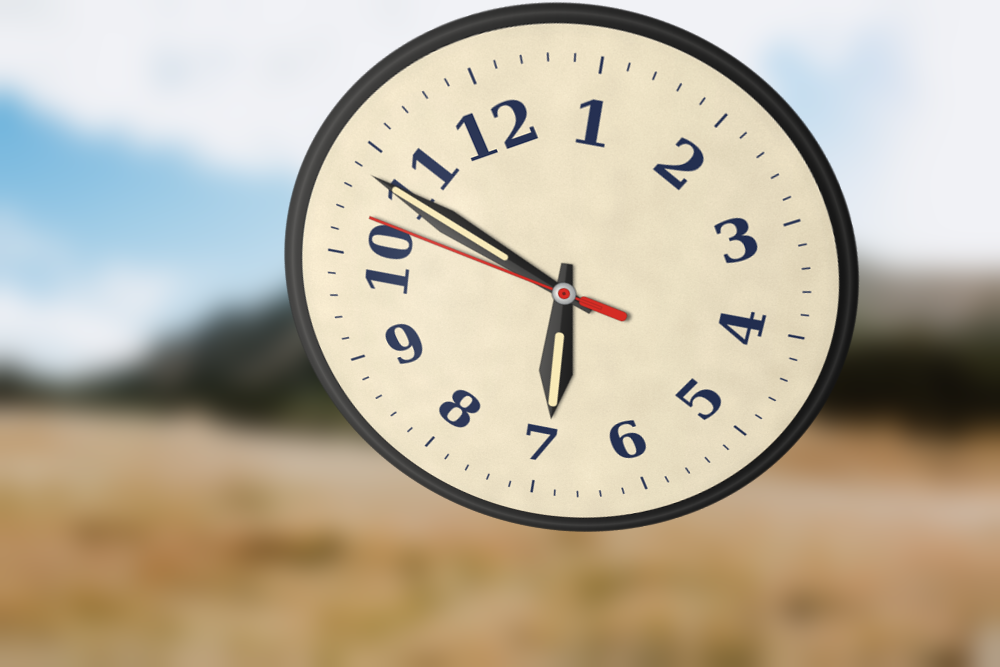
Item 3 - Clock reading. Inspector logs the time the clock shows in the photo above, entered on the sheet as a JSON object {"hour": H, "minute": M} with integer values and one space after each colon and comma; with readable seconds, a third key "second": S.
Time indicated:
{"hour": 6, "minute": 53, "second": 52}
